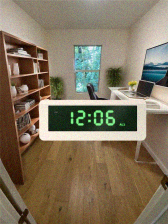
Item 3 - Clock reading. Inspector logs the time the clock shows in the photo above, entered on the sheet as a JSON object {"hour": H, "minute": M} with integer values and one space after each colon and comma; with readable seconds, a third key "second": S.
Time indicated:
{"hour": 12, "minute": 6}
